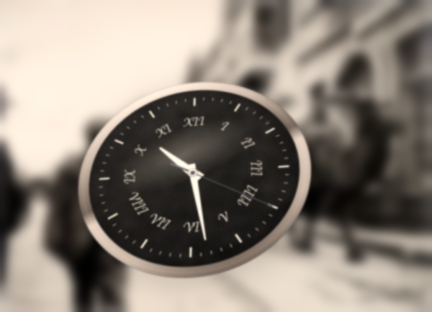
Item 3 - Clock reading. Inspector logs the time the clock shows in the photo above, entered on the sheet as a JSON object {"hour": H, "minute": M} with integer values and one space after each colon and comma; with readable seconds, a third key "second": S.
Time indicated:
{"hour": 10, "minute": 28, "second": 20}
